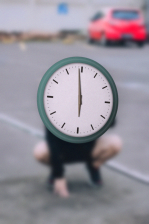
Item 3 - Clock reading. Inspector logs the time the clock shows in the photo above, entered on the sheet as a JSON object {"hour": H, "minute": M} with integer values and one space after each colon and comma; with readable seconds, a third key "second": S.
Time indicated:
{"hour": 5, "minute": 59}
